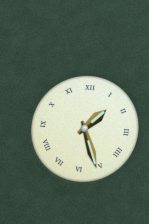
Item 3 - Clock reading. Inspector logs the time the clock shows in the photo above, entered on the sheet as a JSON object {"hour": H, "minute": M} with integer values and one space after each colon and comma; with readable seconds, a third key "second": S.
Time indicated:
{"hour": 1, "minute": 26}
